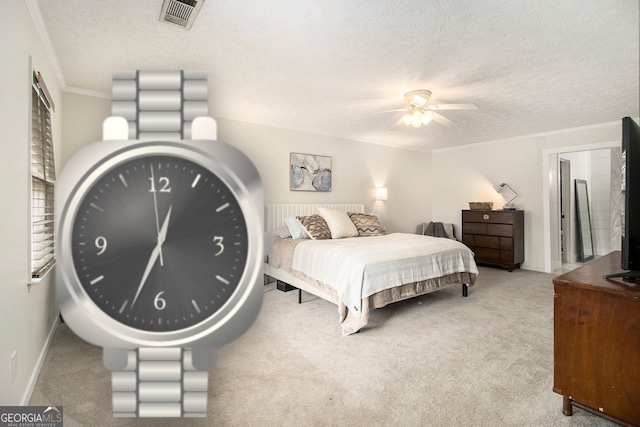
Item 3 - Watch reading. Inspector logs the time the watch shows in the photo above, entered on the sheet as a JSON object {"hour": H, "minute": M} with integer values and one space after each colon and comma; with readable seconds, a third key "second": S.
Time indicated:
{"hour": 12, "minute": 33, "second": 59}
